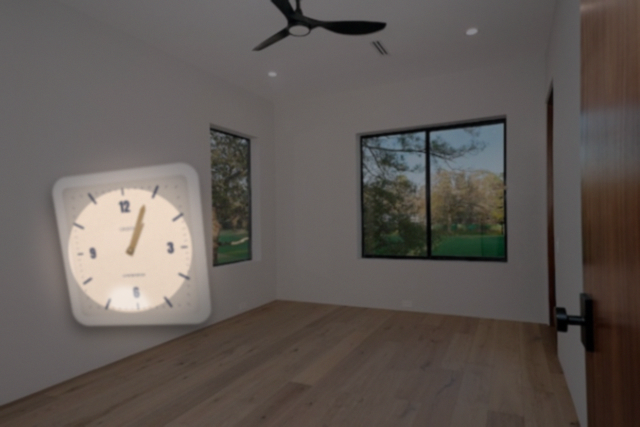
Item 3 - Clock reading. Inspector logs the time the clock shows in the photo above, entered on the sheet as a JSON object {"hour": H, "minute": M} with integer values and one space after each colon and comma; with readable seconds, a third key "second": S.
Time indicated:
{"hour": 1, "minute": 4}
